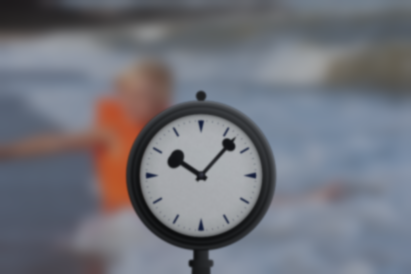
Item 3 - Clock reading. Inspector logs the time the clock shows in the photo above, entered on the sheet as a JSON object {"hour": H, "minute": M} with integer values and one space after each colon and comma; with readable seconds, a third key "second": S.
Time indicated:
{"hour": 10, "minute": 7}
